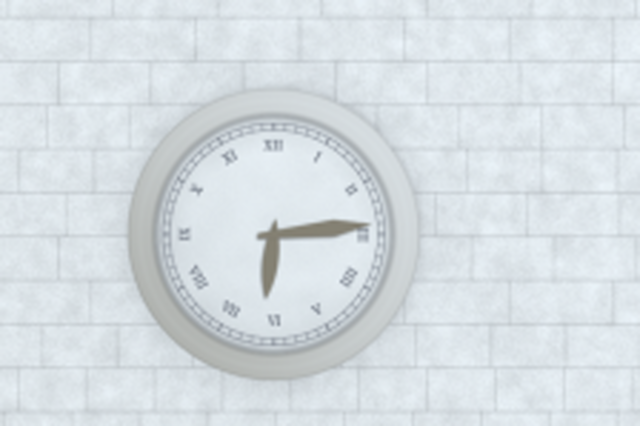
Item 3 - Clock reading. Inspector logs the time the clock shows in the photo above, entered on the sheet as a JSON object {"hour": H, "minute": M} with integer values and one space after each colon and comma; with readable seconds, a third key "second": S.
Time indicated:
{"hour": 6, "minute": 14}
